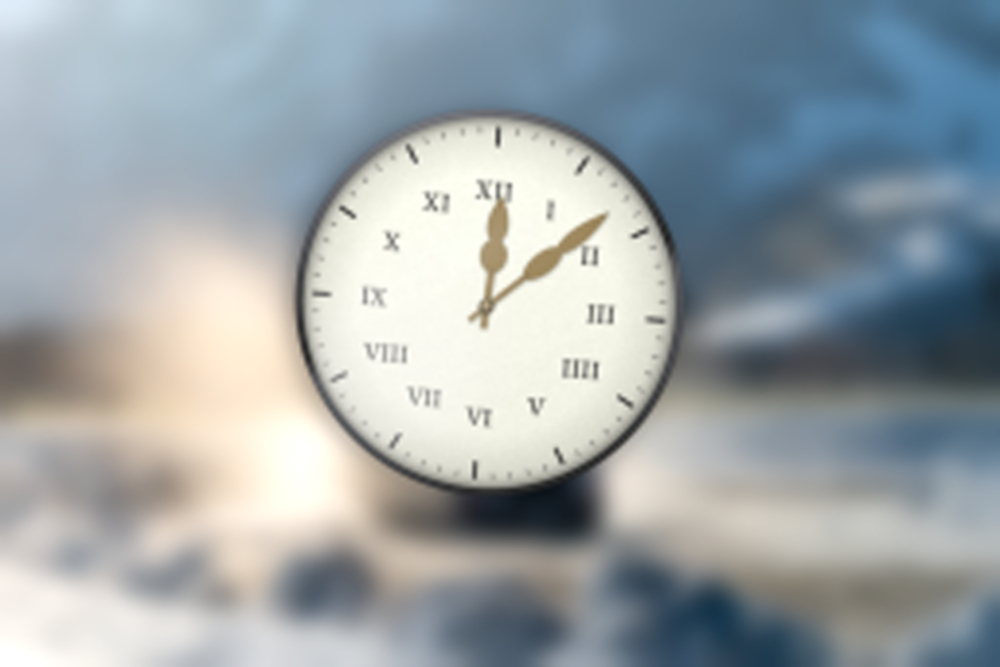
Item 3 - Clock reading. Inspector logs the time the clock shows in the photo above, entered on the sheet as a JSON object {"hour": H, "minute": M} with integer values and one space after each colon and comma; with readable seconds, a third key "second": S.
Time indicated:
{"hour": 12, "minute": 8}
